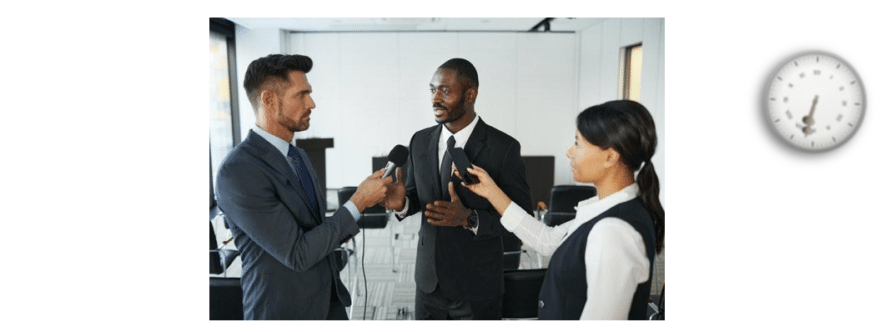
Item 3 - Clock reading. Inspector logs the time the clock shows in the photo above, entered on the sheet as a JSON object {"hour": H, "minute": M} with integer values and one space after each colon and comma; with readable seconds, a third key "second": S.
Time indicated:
{"hour": 6, "minute": 32}
